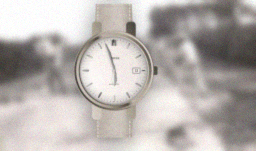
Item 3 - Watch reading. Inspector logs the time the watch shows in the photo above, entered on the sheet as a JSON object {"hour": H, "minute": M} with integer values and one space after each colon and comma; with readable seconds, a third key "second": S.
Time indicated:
{"hour": 5, "minute": 57}
